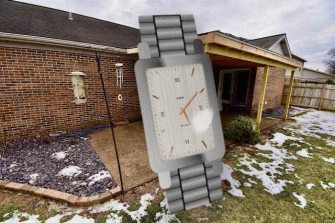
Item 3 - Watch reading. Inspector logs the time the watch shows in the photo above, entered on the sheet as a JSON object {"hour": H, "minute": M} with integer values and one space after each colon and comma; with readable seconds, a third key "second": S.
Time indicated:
{"hour": 5, "minute": 9}
